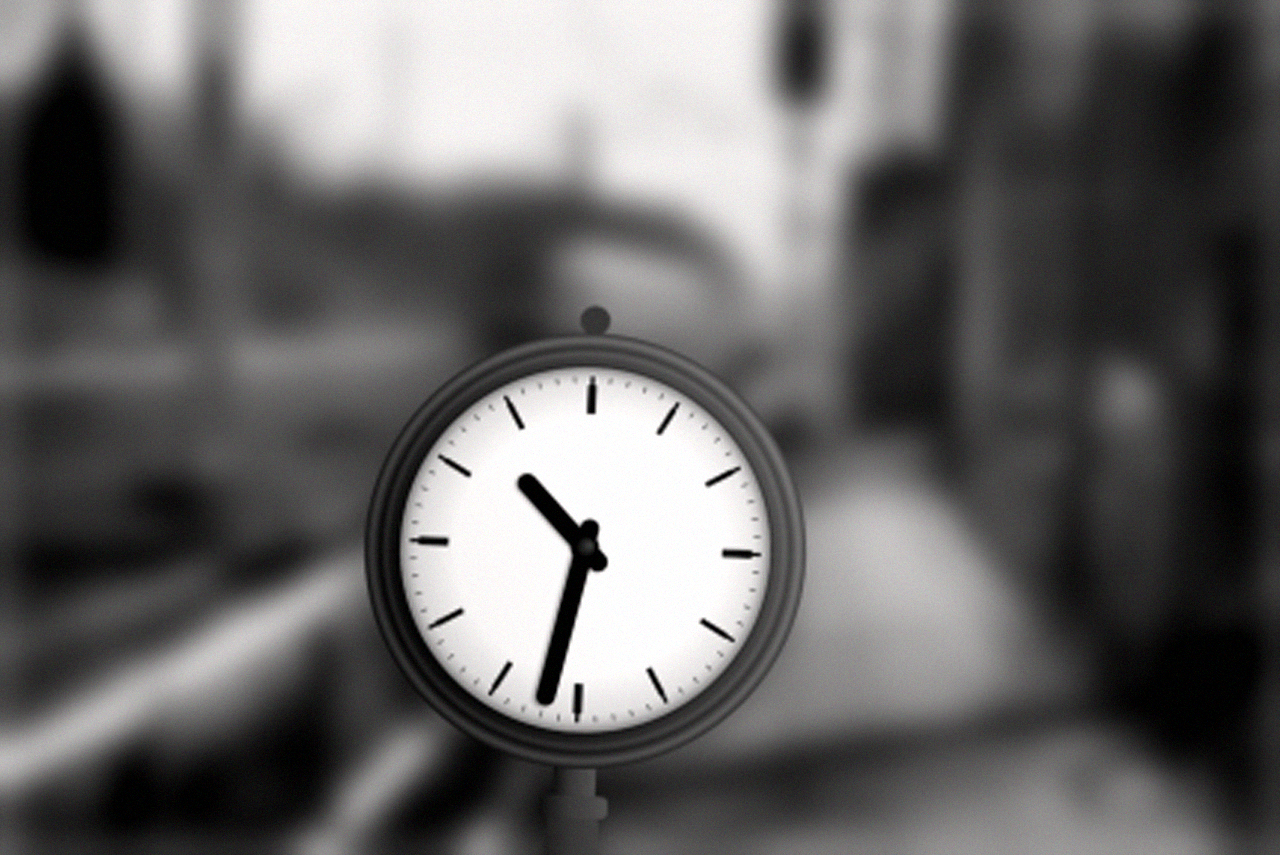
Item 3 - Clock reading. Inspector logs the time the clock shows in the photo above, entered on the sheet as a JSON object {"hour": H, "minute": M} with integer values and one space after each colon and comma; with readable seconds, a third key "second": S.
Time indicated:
{"hour": 10, "minute": 32}
